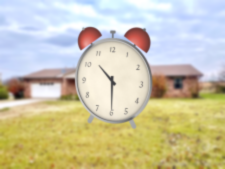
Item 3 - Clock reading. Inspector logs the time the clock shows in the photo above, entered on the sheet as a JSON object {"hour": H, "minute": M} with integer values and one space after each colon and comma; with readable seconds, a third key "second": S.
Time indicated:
{"hour": 10, "minute": 30}
